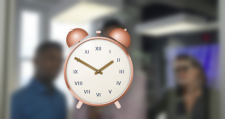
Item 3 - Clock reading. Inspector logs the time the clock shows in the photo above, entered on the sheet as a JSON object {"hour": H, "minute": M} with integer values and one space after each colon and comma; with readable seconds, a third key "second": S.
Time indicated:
{"hour": 1, "minute": 50}
